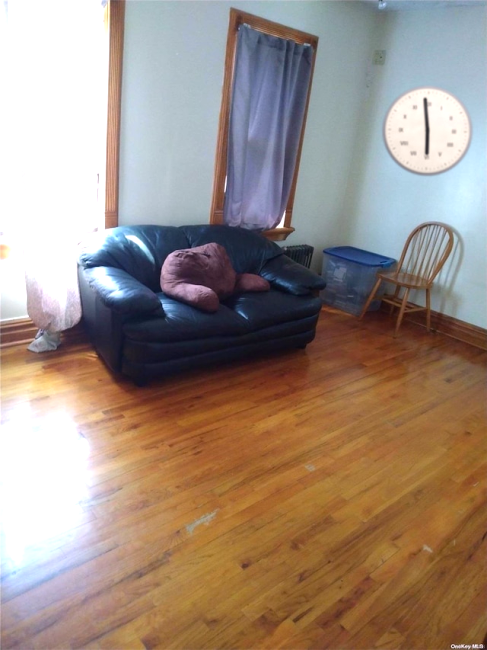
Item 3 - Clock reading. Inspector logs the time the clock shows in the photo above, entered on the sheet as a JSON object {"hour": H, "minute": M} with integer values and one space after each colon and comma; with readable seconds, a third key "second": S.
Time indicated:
{"hour": 5, "minute": 59}
